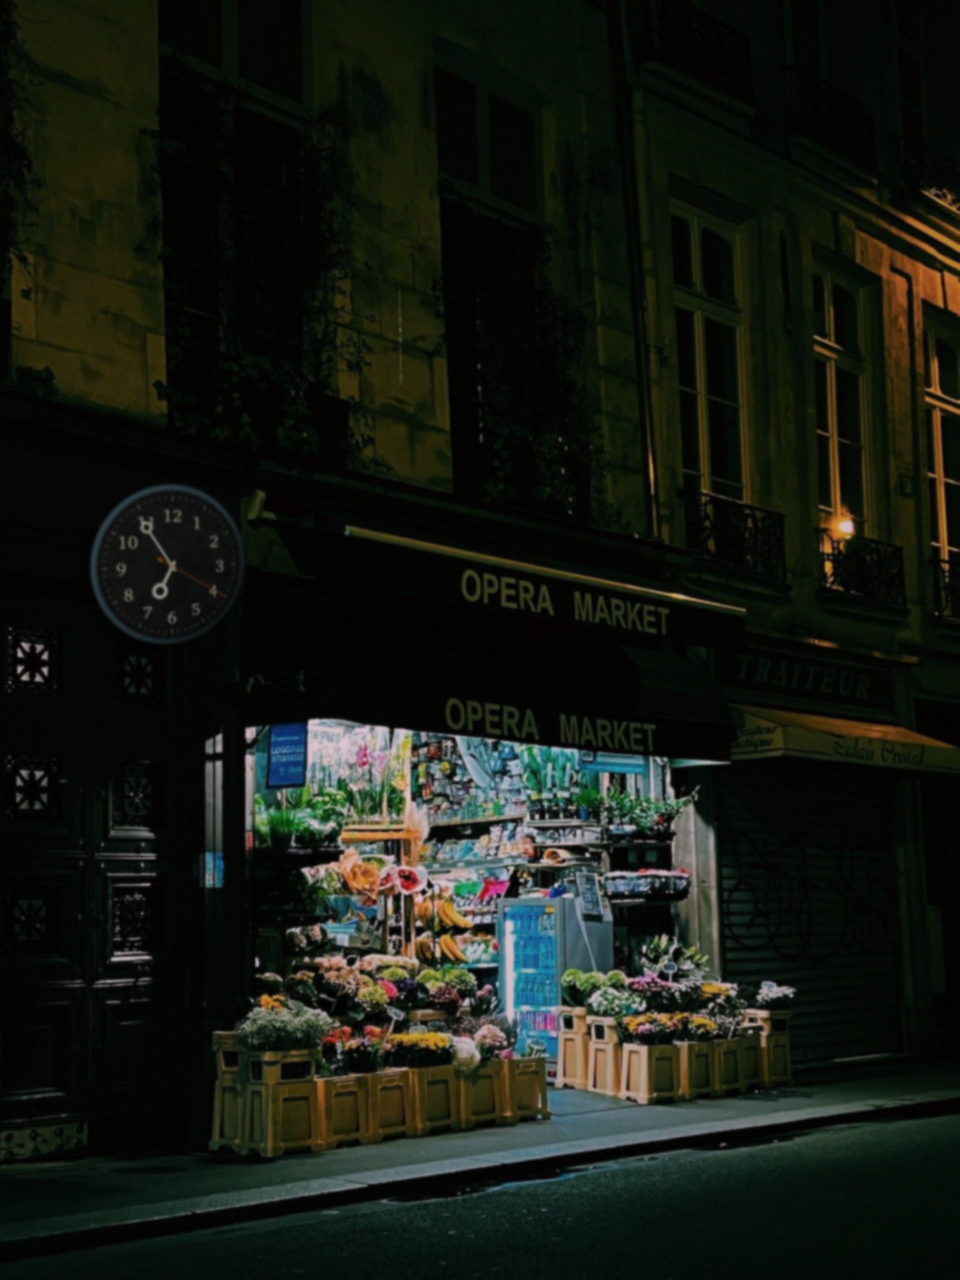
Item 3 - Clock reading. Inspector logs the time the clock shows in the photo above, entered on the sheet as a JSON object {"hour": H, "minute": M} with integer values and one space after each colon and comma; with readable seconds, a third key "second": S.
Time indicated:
{"hour": 6, "minute": 54, "second": 20}
